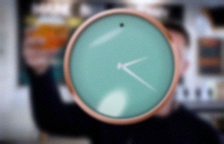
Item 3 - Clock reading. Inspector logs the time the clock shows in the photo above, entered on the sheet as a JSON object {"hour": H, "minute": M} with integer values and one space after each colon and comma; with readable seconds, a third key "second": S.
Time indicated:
{"hour": 2, "minute": 21}
